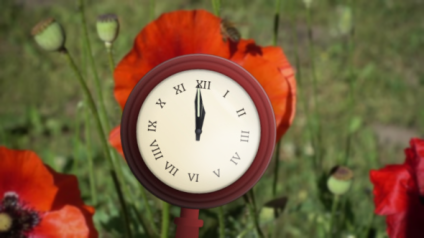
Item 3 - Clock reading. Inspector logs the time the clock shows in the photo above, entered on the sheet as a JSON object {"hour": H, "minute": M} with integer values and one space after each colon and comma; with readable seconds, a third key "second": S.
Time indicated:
{"hour": 11, "minute": 59}
